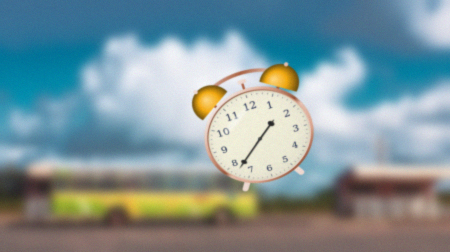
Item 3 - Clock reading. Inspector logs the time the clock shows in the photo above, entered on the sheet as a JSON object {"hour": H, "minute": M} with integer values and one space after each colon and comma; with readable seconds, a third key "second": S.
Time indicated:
{"hour": 1, "minute": 38}
